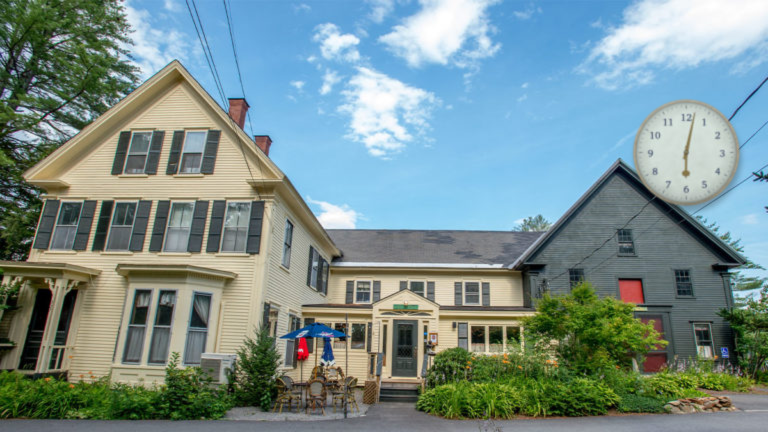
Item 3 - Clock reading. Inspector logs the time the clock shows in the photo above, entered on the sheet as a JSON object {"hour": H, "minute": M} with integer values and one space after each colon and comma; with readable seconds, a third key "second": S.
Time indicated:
{"hour": 6, "minute": 2}
